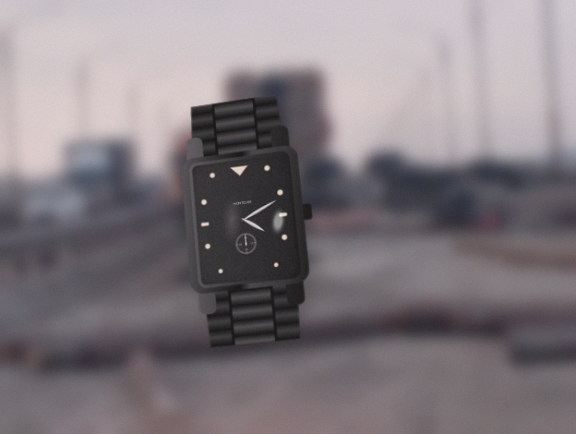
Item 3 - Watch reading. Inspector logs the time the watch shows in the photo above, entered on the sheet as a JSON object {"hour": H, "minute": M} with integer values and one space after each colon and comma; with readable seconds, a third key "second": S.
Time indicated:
{"hour": 4, "minute": 11}
